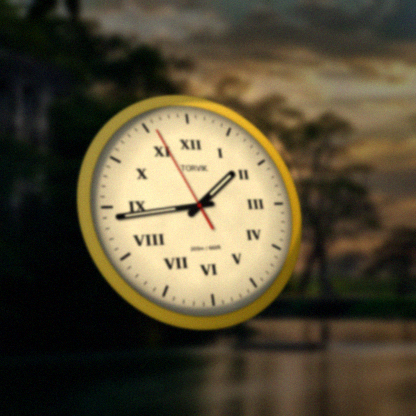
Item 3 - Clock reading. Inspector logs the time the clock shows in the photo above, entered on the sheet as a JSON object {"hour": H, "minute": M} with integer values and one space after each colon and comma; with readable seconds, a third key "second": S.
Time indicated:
{"hour": 1, "minute": 43, "second": 56}
